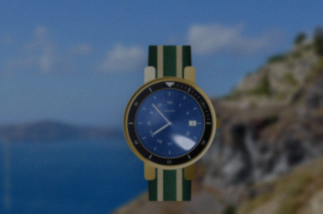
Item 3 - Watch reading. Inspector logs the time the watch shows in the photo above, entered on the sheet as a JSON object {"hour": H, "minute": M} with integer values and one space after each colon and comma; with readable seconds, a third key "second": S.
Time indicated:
{"hour": 7, "minute": 53}
